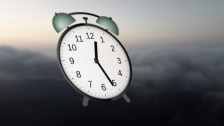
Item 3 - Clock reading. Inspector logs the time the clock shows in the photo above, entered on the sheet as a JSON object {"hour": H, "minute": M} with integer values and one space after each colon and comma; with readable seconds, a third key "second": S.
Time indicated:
{"hour": 12, "minute": 26}
